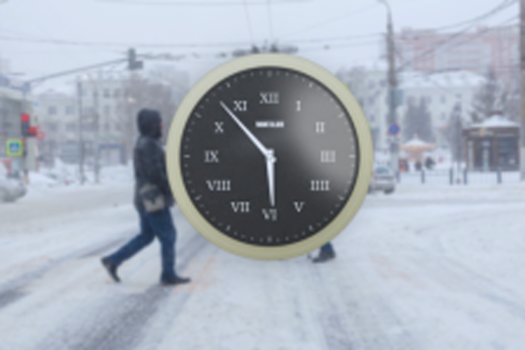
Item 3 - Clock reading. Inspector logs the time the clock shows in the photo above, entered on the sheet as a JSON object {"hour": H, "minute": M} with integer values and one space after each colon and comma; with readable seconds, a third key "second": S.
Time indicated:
{"hour": 5, "minute": 53}
